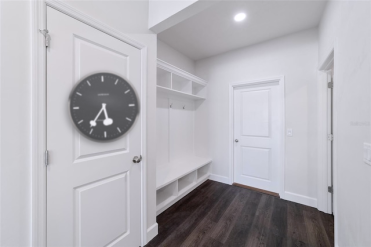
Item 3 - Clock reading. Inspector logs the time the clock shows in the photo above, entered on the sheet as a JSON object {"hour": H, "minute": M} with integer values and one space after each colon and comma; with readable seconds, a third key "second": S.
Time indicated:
{"hour": 5, "minute": 36}
